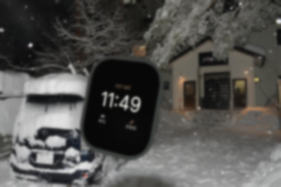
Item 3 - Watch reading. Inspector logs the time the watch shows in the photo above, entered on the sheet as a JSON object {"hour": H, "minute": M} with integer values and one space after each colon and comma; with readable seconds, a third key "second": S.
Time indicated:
{"hour": 11, "minute": 49}
